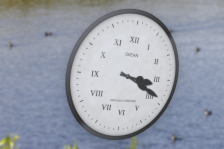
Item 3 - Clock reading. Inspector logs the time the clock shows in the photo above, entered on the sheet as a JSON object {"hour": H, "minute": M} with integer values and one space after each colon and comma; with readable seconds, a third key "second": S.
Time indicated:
{"hour": 3, "minute": 19}
